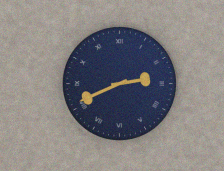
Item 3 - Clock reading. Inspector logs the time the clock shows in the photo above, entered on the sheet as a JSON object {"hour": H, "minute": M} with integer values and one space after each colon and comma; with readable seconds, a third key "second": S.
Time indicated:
{"hour": 2, "minute": 41}
